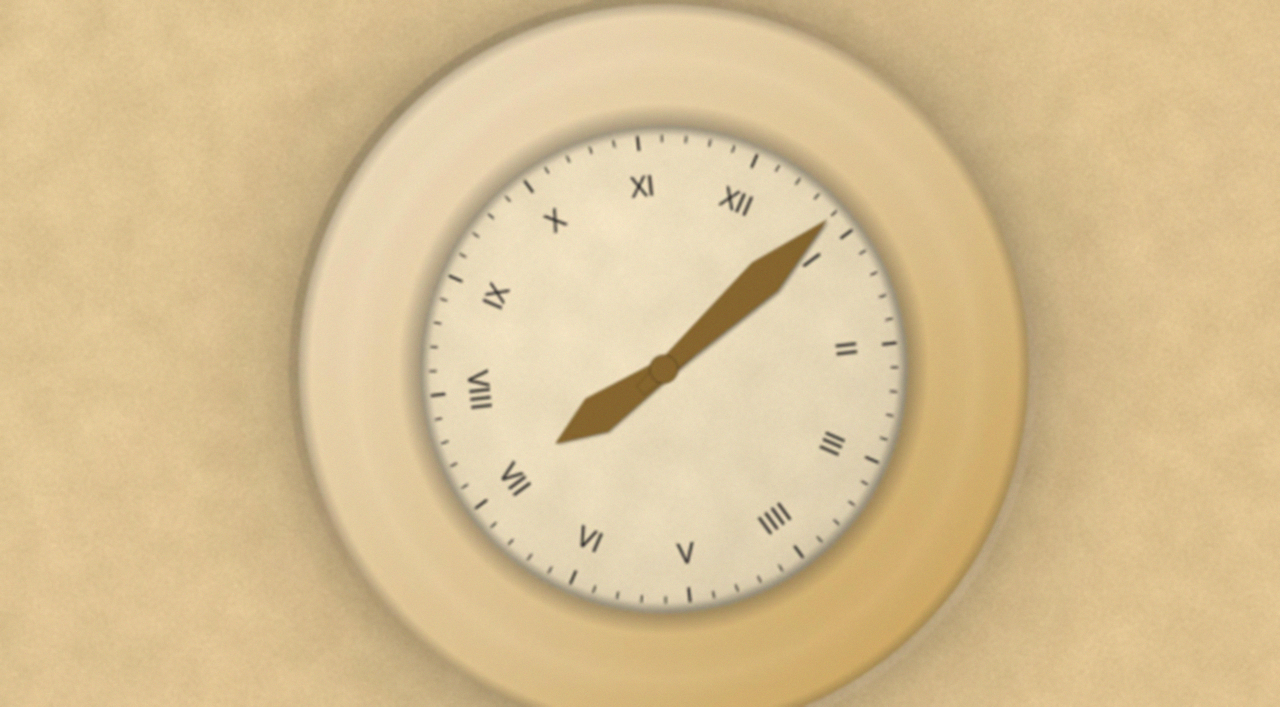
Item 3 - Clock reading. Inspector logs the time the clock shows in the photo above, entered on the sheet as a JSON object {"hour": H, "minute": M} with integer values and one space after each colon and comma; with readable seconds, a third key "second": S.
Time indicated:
{"hour": 7, "minute": 4}
